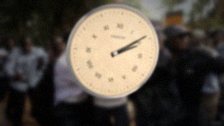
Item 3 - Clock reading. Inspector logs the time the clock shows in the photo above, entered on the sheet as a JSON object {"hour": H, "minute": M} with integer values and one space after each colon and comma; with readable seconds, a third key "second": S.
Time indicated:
{"hour": 2, "minute": 9}
